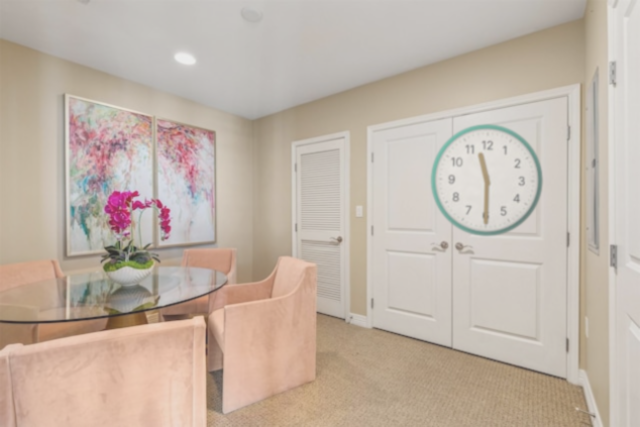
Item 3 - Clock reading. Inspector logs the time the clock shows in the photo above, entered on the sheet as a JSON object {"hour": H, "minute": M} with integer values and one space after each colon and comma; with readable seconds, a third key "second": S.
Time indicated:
{"hour": 11, "minute": 30}
